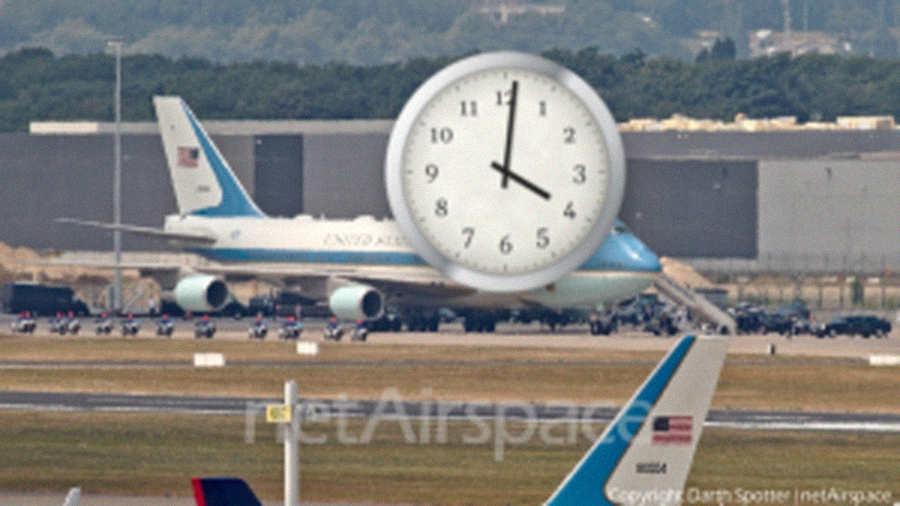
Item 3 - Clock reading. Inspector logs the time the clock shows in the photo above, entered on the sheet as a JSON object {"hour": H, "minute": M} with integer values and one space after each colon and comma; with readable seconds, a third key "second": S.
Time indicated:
{"hour": 4, "minute": 1}
